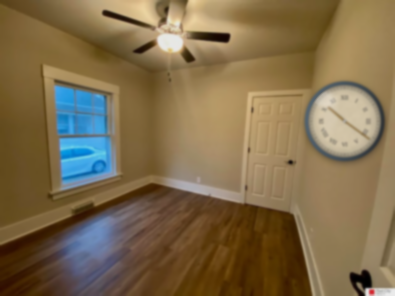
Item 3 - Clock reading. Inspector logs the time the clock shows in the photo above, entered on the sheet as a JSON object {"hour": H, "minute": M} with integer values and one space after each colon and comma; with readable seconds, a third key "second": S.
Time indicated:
{"hour": 10, "minute": 21}
